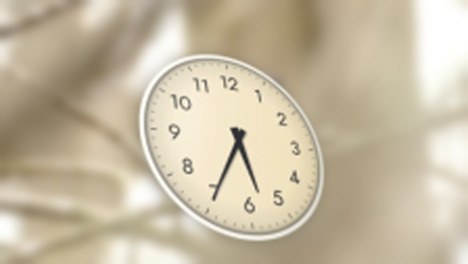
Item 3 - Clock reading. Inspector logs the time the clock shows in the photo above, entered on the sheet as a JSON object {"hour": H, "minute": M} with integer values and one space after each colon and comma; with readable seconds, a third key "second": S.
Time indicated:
{"hour": 5, "minute": 35}
